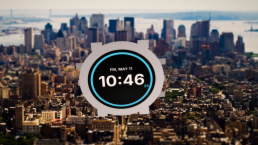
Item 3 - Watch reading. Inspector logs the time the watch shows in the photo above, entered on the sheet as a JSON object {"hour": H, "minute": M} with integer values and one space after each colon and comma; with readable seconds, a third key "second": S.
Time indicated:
{"hour": 10, "minute": 46}
